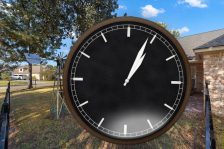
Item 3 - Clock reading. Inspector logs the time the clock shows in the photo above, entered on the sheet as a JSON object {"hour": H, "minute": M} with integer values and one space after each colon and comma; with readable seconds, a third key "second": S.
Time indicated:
{"hour": 1, "minute": 4}
